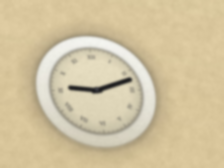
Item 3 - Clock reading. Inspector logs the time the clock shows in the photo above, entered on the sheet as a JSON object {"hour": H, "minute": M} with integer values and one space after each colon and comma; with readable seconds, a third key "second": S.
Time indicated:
{"hour": 9, "minute": 12}
